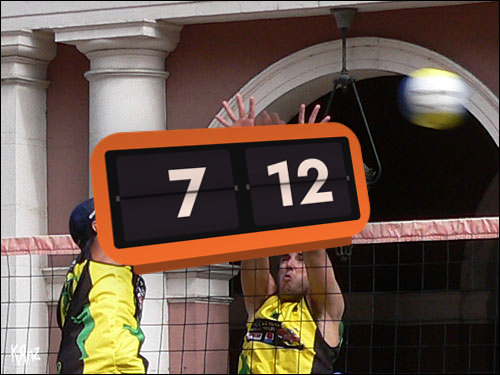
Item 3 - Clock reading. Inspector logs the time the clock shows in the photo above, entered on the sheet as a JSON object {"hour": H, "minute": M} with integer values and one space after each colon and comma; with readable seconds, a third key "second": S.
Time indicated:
{"hour": 7, "minute": 12}
